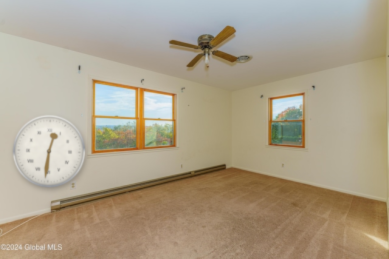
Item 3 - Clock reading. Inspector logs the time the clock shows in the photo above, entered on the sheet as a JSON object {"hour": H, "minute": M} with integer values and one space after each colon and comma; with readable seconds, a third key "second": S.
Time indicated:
{"hour": 12, "minute": 31}
